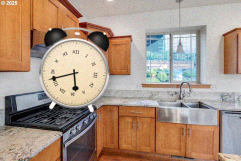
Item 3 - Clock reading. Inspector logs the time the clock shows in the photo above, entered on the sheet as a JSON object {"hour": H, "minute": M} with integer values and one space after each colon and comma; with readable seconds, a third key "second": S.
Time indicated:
{"hour": 5, "minute": 42}
